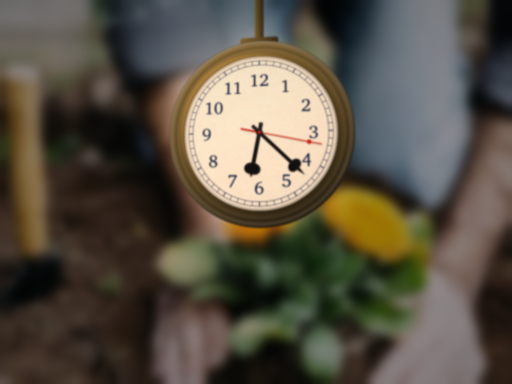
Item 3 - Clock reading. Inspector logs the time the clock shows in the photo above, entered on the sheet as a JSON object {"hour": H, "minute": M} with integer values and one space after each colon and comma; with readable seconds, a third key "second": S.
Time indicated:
{"hour": 6, "minute": 22, "second": 17}
